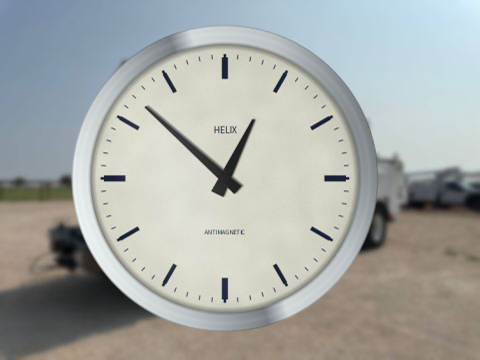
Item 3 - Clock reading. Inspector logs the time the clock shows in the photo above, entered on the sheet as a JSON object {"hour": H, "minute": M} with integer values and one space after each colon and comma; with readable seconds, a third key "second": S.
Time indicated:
{"hour": 12, "minute": 52}
